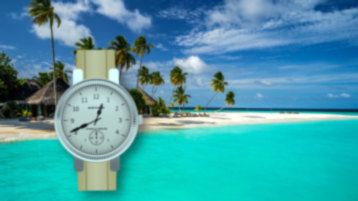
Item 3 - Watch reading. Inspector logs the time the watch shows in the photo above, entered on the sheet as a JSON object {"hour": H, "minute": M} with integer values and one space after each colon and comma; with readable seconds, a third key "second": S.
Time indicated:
{"hour": 12, "minute": 41}
